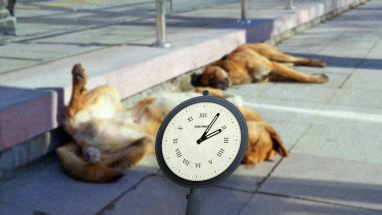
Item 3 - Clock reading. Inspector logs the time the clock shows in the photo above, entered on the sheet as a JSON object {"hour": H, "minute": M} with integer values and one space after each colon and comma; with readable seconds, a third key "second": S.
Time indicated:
{"hour": 2, "minute": 5}
